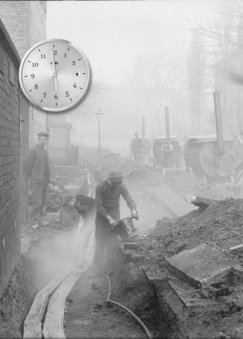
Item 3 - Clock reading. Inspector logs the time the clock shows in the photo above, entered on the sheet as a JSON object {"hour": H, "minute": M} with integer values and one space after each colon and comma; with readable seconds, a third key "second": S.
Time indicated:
{"hour": 5, "minute": 59}
